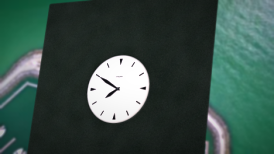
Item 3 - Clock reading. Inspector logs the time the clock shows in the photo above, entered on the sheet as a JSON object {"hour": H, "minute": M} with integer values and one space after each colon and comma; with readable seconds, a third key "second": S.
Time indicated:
{"hour": 7, "minute": 50}
